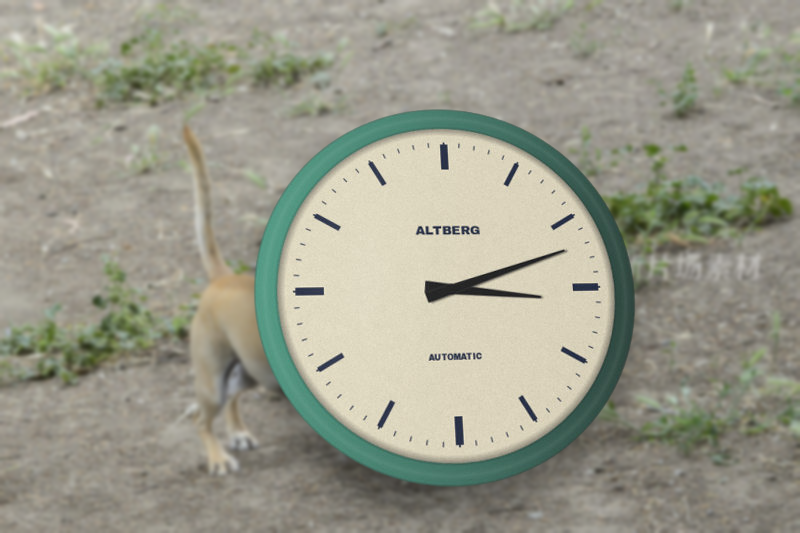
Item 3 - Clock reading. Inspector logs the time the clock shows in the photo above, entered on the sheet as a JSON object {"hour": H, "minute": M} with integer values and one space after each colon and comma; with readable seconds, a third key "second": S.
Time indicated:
{"hour": 3, "minute": 12}
